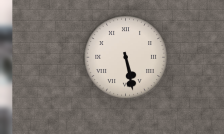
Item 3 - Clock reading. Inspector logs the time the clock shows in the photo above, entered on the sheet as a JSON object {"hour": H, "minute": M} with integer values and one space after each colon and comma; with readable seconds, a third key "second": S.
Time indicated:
{"hour": 5, "minute": 28}
